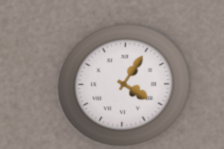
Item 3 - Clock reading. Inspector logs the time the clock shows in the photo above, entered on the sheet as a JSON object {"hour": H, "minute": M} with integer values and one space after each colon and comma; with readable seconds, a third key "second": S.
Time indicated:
{"hour": 4, "minute": 5}
